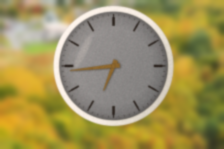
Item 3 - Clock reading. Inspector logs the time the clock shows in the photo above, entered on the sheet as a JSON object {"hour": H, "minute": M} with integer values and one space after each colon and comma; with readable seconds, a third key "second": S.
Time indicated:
{"hour": 6, "minute": 44}
